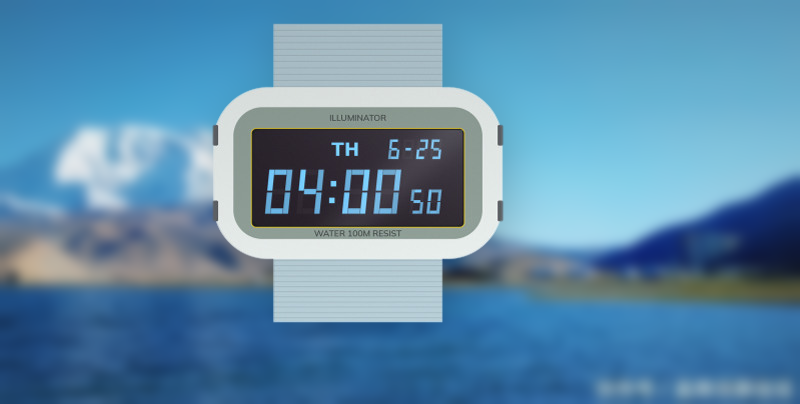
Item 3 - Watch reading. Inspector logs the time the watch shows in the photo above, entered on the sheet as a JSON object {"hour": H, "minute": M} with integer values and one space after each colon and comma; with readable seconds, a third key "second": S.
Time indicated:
{"hour": 4, "minute": 0, "second": 50}
